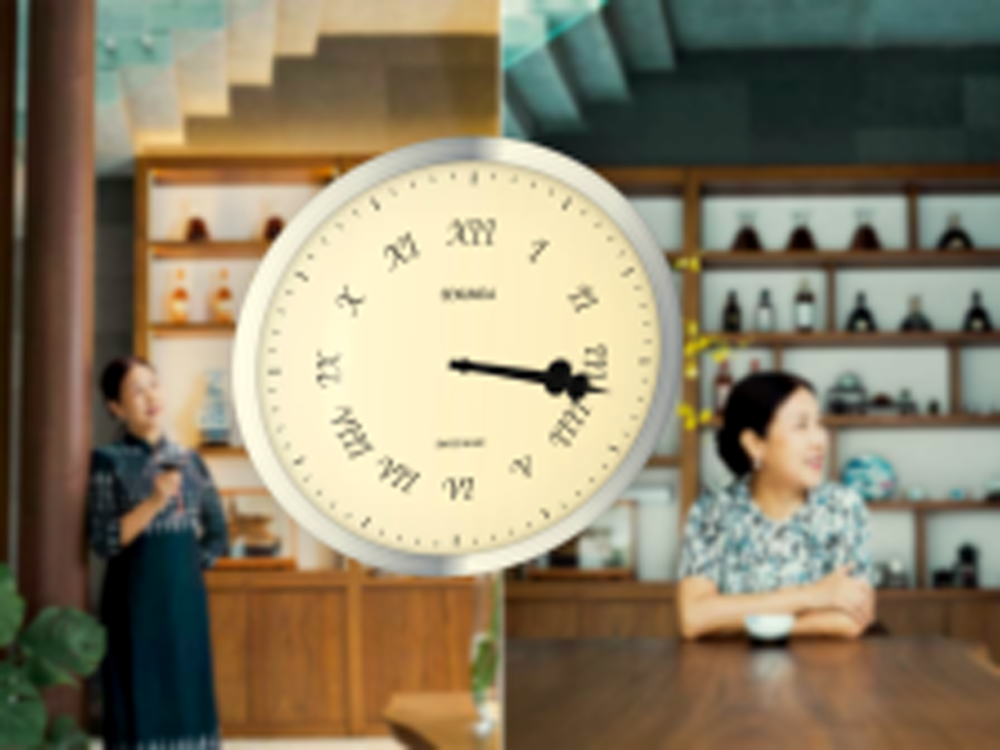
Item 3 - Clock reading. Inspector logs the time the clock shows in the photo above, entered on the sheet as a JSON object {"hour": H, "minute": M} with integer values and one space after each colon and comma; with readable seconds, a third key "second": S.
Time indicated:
{"hour": 3, "minute": 17}
